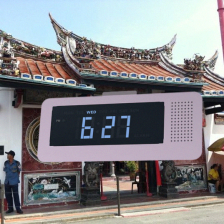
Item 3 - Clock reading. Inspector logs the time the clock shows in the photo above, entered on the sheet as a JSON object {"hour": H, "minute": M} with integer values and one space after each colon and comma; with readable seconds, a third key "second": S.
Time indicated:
{"hour": 6, "minute": 27}
